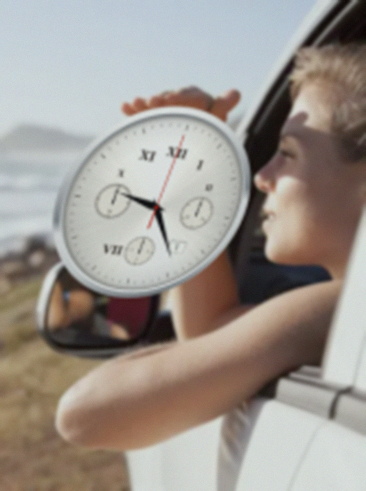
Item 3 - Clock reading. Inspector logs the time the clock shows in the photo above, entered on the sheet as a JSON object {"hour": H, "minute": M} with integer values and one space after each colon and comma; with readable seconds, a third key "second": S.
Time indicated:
{"hour": 9, "minute": 24}
